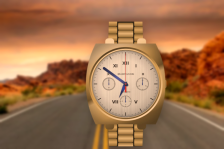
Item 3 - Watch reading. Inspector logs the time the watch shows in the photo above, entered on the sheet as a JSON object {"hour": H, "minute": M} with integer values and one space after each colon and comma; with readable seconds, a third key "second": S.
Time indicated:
{"hour": 6, "minute": 51}
